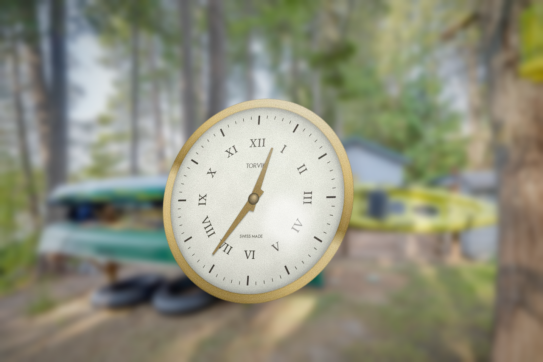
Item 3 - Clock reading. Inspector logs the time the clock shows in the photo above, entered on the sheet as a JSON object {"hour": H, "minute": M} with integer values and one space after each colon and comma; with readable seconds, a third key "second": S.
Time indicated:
{"hour": 12, "minute": 36}
